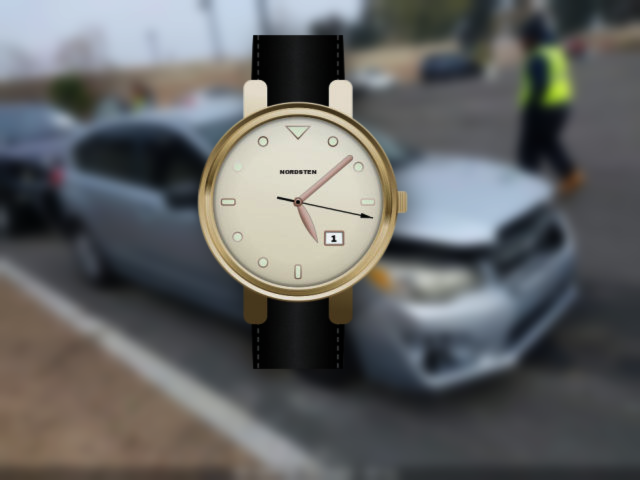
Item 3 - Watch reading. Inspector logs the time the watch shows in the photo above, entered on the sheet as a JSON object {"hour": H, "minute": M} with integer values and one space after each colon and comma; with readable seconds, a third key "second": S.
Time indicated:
{"hour": 5, "minute": 8, "second": 17}
